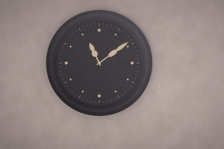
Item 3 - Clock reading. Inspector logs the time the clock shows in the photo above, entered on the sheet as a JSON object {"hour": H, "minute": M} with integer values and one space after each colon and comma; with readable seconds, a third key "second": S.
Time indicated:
{"hour": 11, "minute": 9}
